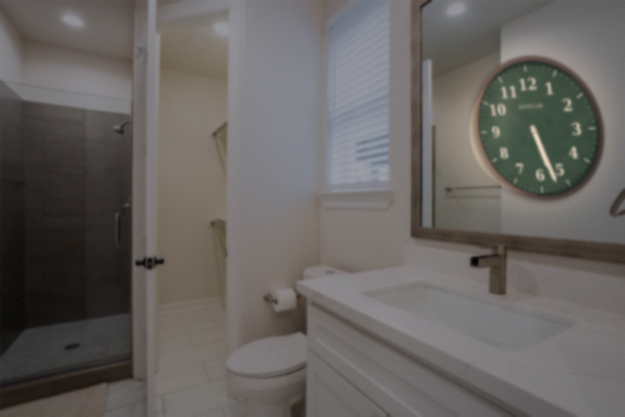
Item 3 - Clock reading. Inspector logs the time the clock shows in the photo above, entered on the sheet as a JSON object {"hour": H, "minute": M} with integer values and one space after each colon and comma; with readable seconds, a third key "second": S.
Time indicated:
{"hour": 5, "minute": 27}
